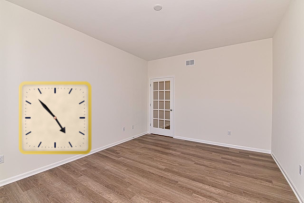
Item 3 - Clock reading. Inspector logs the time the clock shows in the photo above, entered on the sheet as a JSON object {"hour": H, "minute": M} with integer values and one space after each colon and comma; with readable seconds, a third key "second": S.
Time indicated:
{"hour": 4, "minute": 53}
